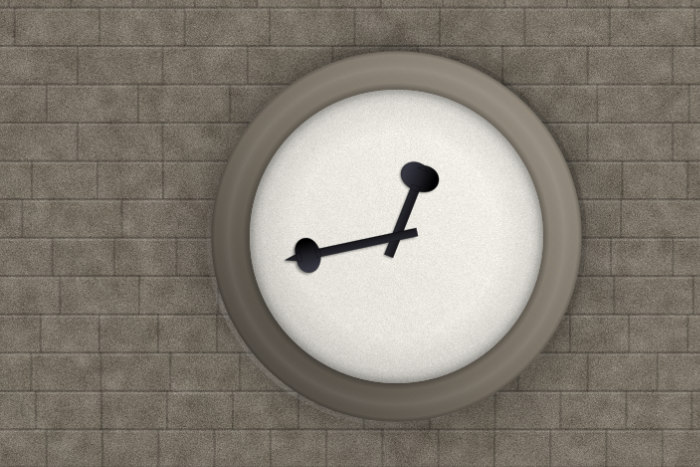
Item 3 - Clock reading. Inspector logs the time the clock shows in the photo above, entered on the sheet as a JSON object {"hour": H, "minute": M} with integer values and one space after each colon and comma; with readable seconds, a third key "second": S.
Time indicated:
{"hour": 12, "minute": 43}
